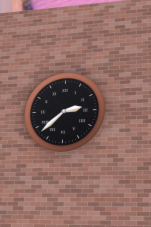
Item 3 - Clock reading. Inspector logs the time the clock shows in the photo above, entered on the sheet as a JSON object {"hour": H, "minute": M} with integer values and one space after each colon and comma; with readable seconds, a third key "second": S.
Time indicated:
{"hour": 2, "minute": 38}
